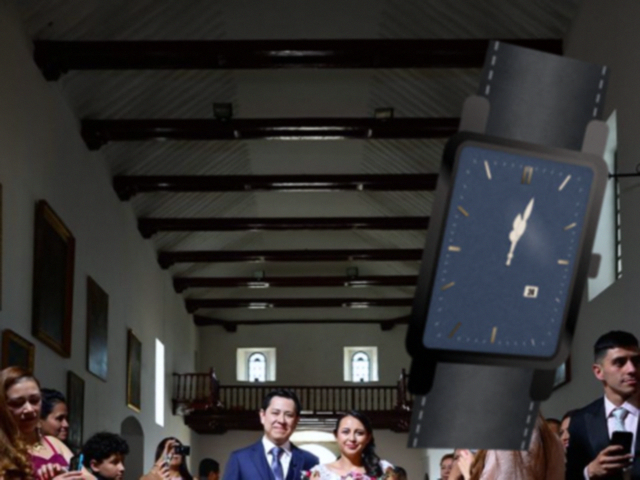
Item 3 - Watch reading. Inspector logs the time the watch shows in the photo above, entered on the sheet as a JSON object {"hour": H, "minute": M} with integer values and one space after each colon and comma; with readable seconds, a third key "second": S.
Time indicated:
{"hour": 12, "minute": 2}
